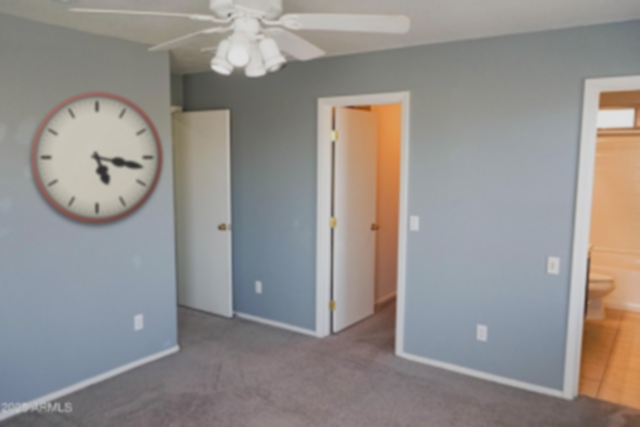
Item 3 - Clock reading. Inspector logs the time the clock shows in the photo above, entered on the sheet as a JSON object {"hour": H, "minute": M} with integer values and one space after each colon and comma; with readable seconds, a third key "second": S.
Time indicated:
{"hour": 5, "minute": 17}
